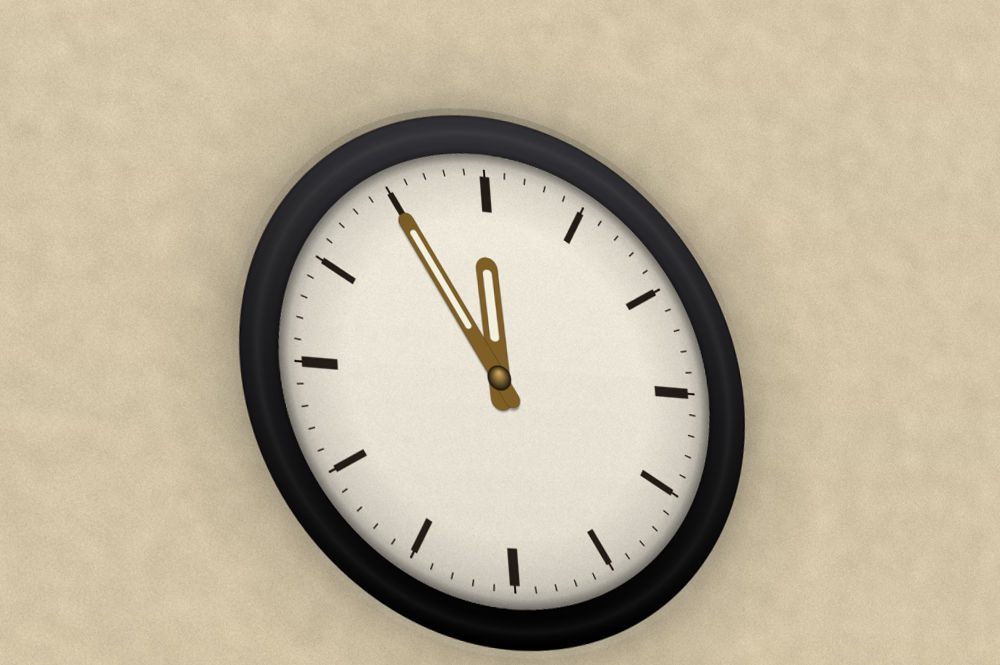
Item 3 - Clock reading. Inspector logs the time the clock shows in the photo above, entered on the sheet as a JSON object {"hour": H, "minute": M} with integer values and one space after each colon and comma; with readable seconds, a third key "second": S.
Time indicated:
{"hour": 11, "minute": 55}
